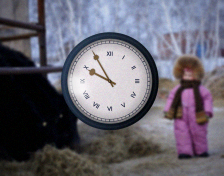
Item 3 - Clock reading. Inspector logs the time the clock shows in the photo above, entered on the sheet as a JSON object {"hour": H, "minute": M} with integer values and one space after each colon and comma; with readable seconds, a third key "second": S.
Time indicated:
{"hour": 9, "minute": 55}
